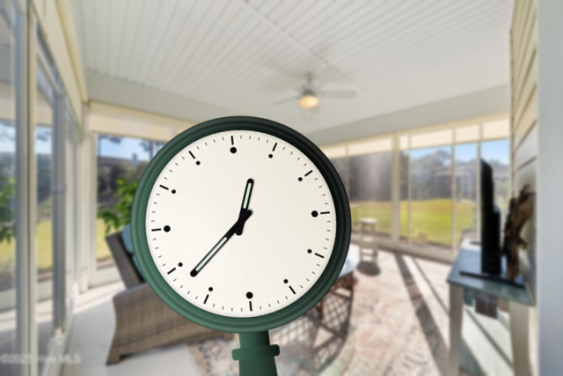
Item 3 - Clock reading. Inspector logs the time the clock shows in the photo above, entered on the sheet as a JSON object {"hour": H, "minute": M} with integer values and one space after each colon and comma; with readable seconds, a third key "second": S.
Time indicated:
{"hour": 12, "minute": 38}
